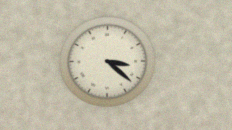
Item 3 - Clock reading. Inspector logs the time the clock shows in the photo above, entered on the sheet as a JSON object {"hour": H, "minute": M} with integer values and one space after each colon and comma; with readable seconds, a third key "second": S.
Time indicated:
{"hour": 3, "minute": 22}
